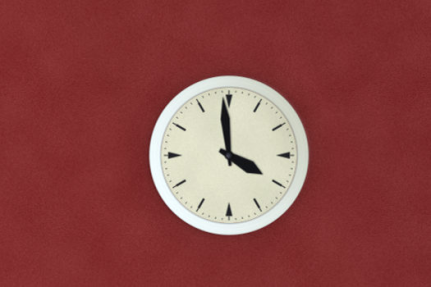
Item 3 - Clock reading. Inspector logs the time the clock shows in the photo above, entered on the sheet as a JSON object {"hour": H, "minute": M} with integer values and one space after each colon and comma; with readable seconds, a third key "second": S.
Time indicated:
{"hour": 3, "minute": 59}
